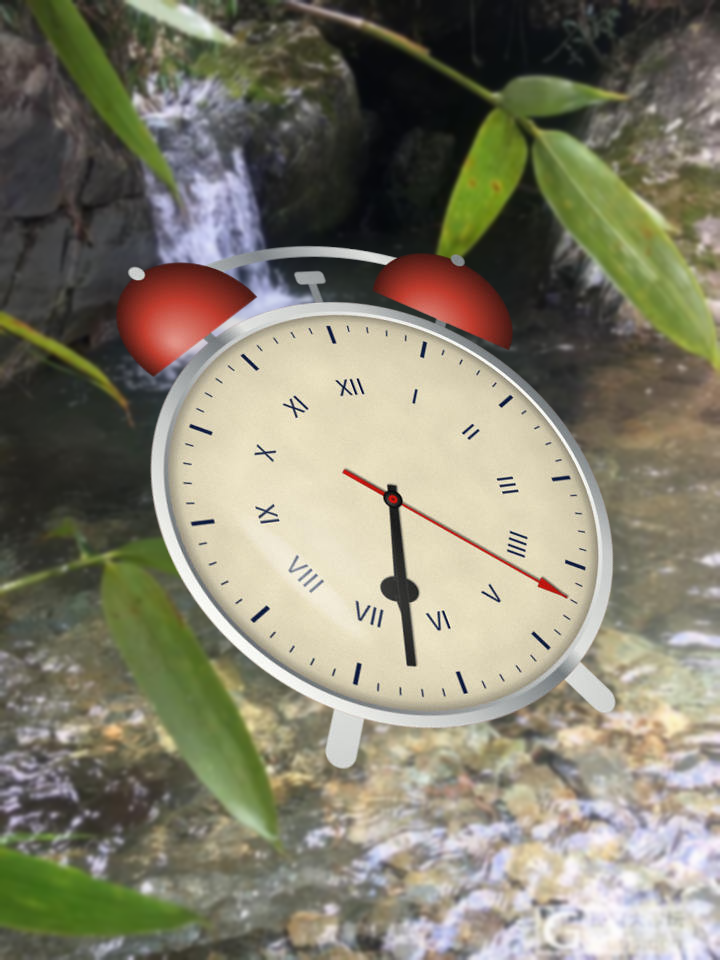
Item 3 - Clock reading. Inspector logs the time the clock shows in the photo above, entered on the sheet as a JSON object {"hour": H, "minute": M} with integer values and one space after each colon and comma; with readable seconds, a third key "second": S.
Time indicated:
{"hour": 6, "minute": 32, "second": 22}
